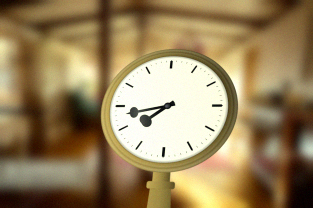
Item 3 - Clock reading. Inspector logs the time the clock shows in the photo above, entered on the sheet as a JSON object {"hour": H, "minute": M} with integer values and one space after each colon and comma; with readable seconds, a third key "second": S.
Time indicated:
{"hour": 7, "minute": 43}
